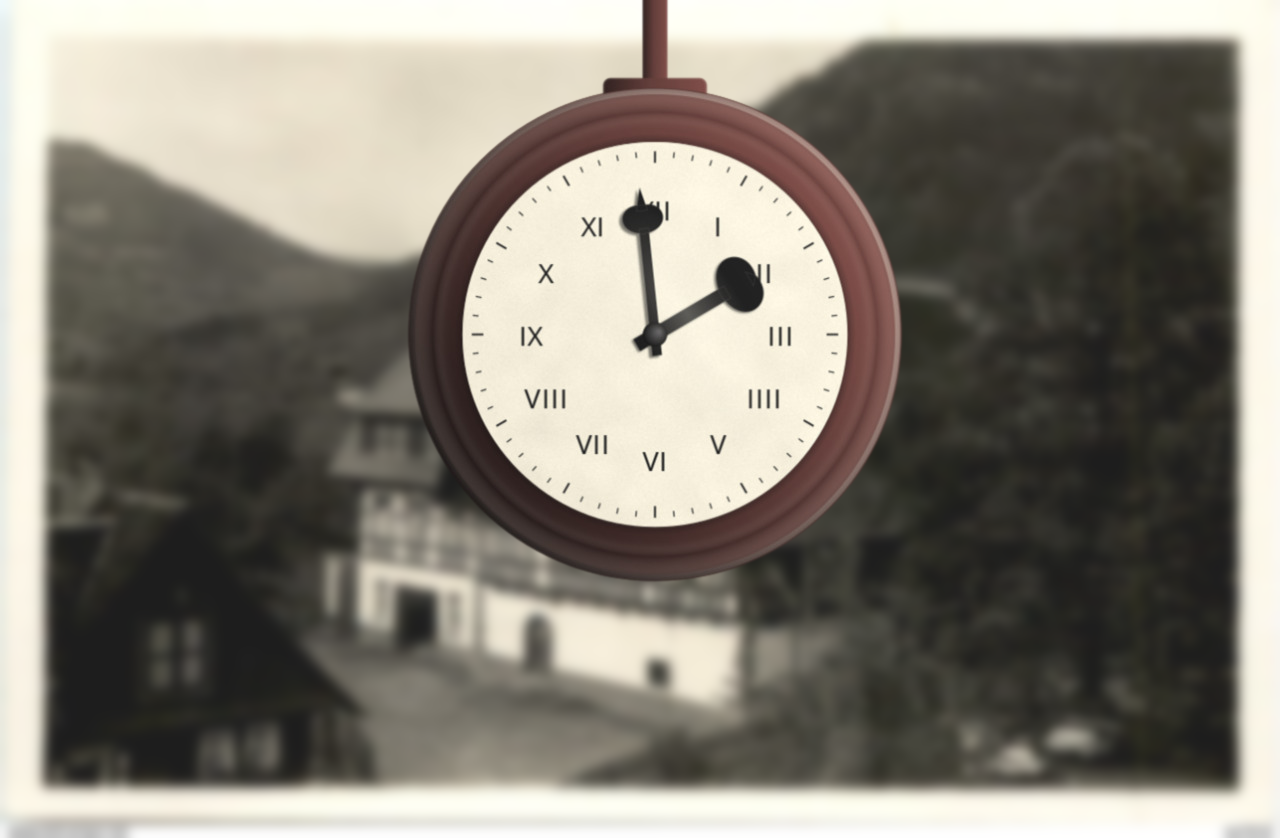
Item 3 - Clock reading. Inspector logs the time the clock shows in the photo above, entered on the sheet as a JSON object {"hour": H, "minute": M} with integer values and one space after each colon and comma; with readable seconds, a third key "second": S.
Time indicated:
{"hour": 1, "minute": 59}
